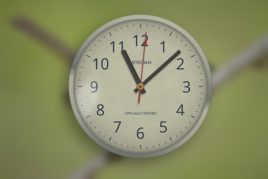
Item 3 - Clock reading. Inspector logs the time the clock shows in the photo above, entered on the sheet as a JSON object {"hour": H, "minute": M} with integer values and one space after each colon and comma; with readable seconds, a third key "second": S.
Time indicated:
{"hour": 11, "minute": 8, "second": 1}
